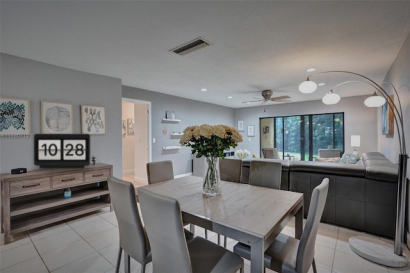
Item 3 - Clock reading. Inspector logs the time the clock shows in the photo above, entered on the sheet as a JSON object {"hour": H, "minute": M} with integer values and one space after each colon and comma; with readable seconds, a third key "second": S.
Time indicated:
{"hour": 10, "minute": 28}
